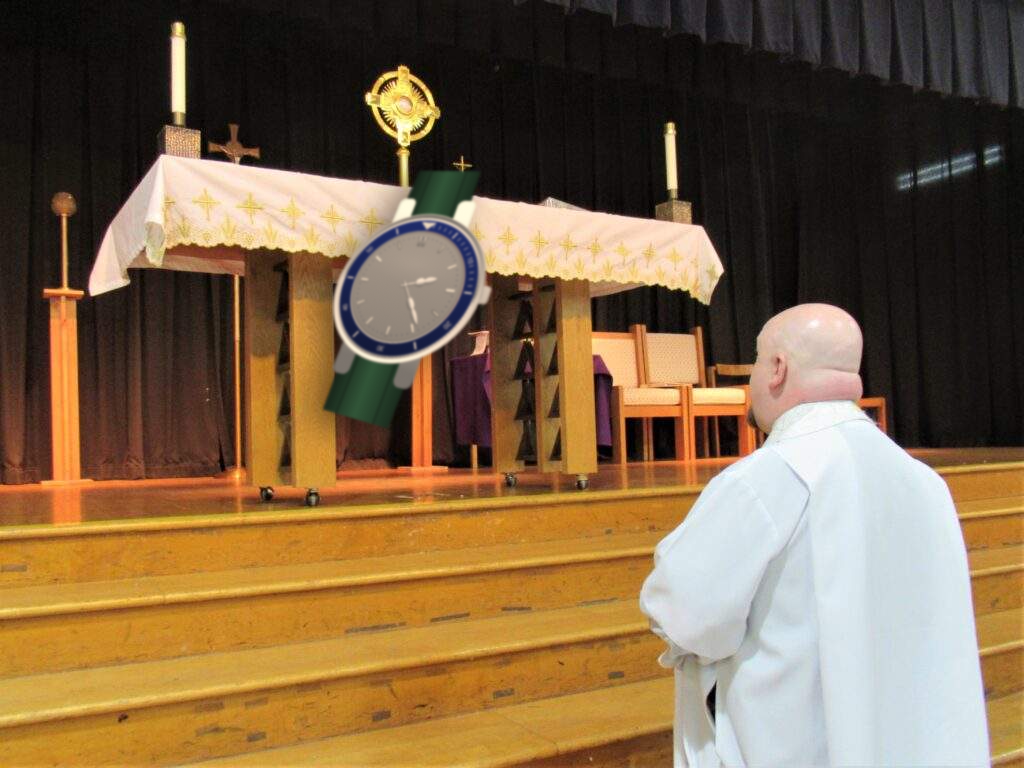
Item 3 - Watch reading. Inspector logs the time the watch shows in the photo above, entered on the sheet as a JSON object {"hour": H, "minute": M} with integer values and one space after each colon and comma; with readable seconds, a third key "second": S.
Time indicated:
{"hour": 2, "minute": 24}
